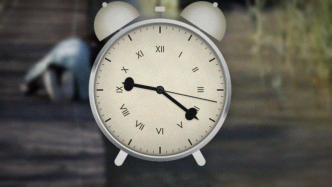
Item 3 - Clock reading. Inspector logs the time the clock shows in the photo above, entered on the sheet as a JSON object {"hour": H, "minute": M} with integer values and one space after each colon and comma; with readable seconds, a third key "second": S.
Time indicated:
{"hour": 9, "minute": 21, "second": 17}
